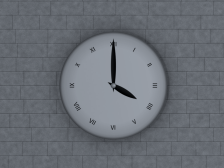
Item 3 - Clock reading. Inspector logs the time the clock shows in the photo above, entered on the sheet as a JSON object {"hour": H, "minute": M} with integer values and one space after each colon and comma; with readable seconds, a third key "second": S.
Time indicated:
{"hour": 4, "minute": 0}
